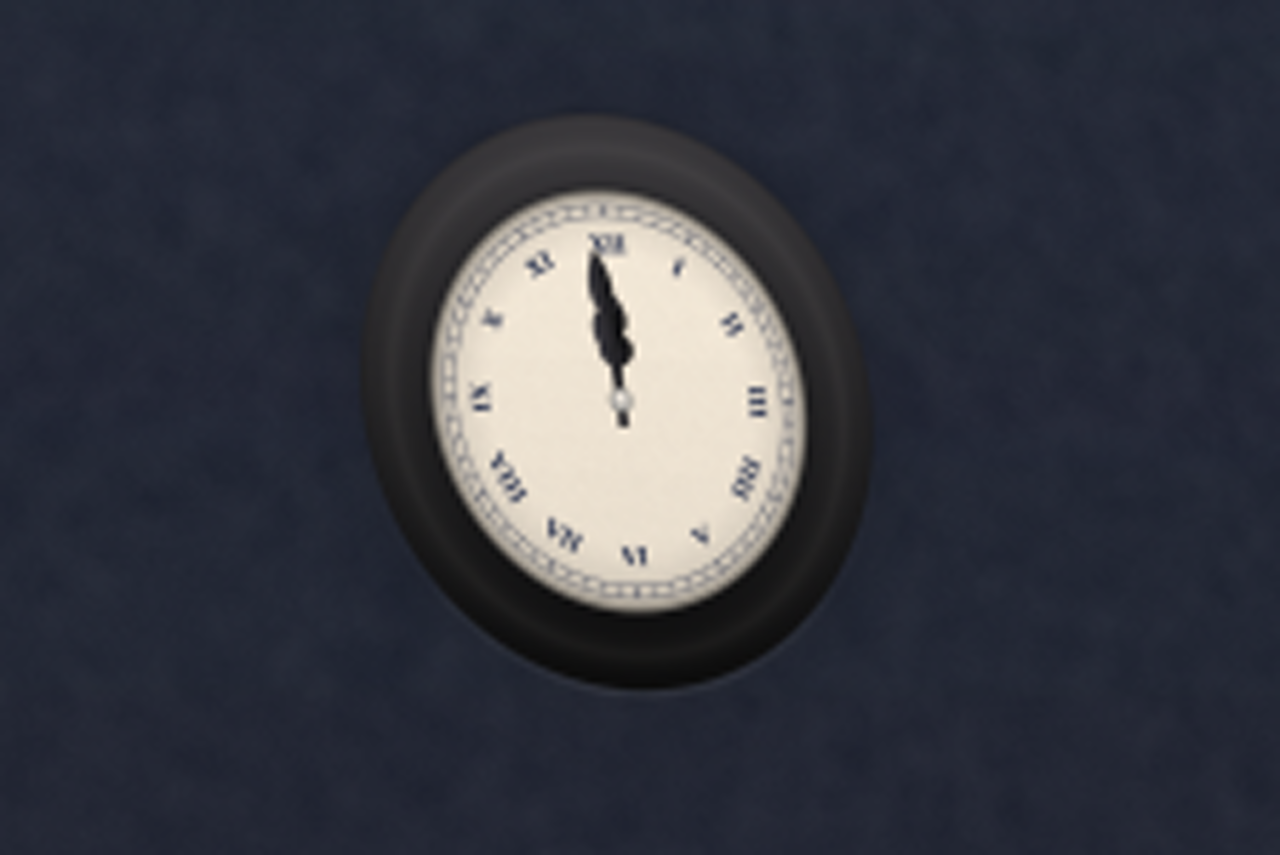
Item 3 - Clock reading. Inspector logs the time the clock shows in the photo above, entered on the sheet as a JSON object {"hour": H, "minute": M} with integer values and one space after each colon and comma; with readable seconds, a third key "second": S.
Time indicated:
{"hour": 11, "minute": 59}
